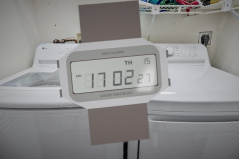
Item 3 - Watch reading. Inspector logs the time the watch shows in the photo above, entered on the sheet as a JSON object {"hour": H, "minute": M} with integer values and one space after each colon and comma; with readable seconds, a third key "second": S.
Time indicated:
{"hour": 17, "minute": 2, "second": 27}
